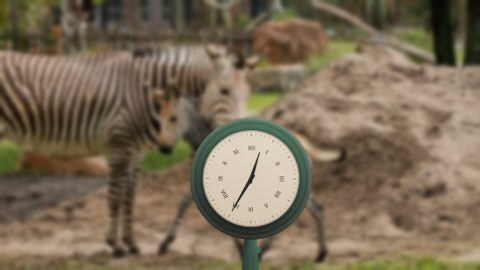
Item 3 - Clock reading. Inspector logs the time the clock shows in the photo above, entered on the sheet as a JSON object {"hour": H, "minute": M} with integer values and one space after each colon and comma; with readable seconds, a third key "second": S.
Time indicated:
{"hour": 12, "minute": 35}
